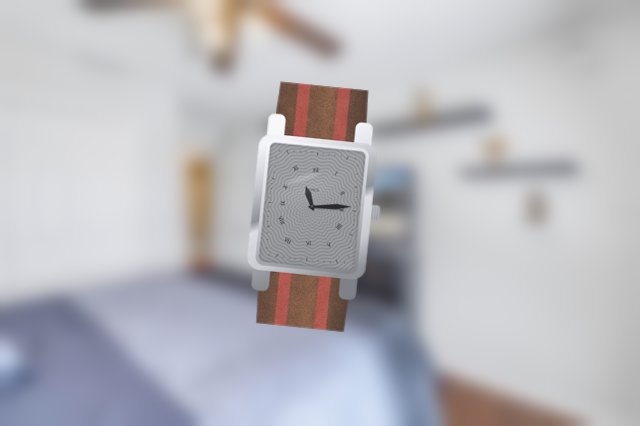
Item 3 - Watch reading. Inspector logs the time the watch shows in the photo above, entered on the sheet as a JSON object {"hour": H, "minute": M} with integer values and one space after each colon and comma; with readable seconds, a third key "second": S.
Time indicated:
{"hour": 11, "minute": 14}
